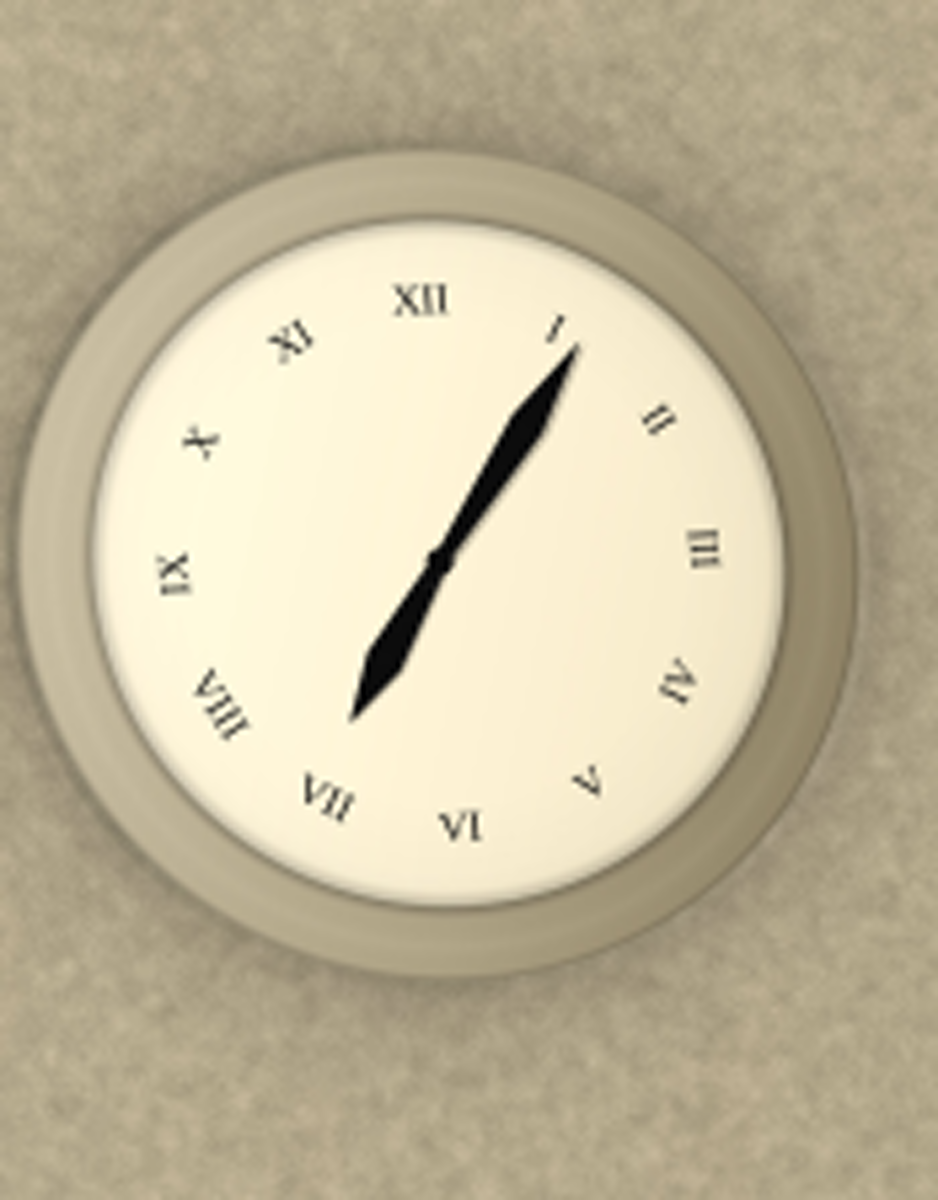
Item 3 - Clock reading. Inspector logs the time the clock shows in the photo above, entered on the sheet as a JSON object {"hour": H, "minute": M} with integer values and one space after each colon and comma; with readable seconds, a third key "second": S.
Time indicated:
{"hour": 7, "minute": 6}
